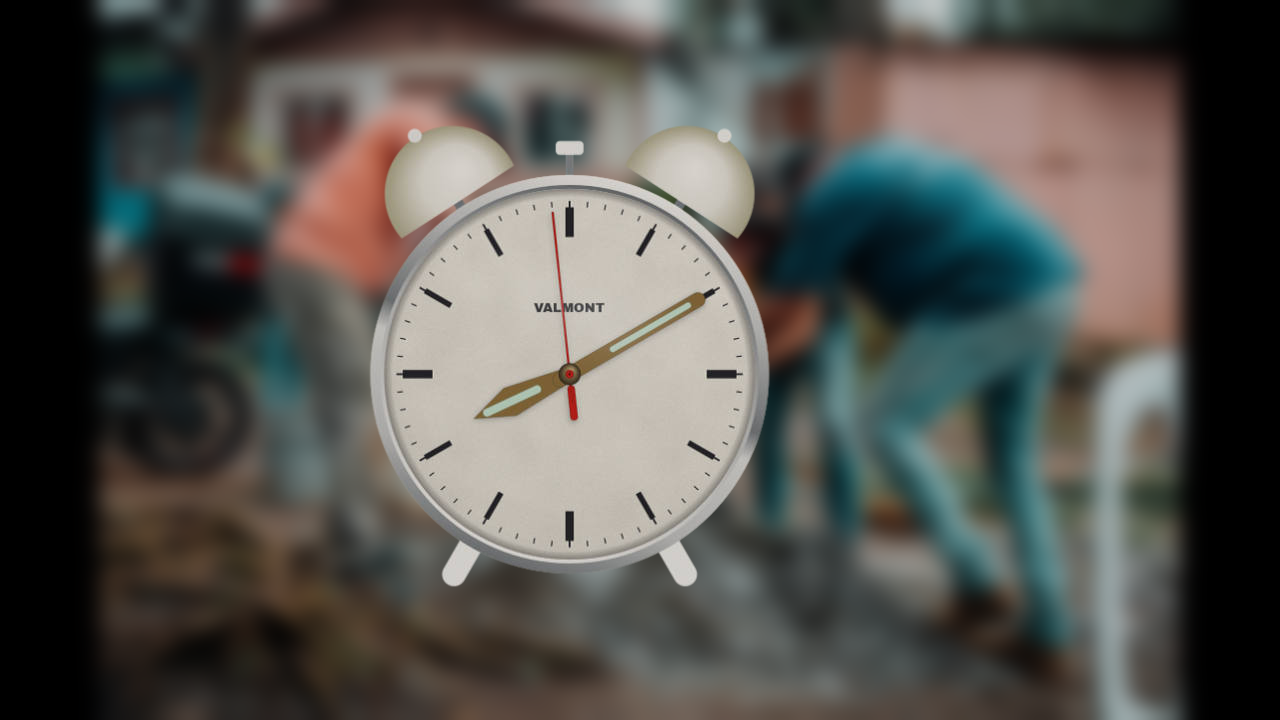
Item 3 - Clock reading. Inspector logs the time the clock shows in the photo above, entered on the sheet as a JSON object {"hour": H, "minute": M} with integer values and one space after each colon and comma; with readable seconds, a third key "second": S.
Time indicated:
{"hour": 8, "minute": 9, "second": 59}
